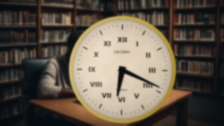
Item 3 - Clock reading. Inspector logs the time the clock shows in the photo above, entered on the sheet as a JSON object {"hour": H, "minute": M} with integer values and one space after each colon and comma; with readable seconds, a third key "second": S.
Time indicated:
{"hour": 6, "minute": 19}
